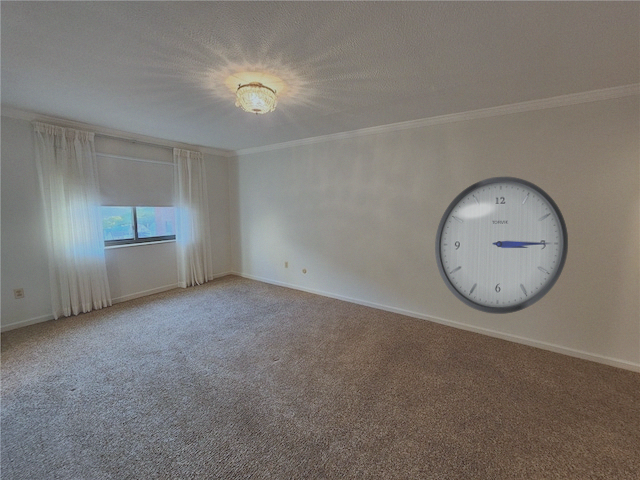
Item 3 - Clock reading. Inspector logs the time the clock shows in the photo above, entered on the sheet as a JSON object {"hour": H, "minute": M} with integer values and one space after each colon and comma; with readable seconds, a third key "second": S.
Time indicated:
{"hour": 3, "minute": 15}
